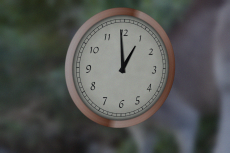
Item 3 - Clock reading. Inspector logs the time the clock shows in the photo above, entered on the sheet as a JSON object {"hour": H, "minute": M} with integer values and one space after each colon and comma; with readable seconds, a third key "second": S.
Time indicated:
{"hour": 12, "minute": 59}
